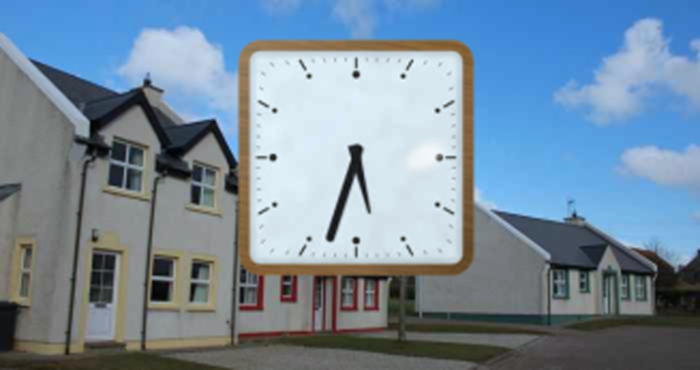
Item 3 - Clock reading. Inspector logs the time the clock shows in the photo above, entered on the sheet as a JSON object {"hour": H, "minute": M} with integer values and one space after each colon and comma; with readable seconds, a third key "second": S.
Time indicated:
{"hour": 5, "minute": 33}
